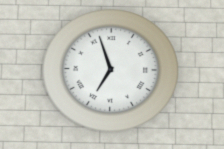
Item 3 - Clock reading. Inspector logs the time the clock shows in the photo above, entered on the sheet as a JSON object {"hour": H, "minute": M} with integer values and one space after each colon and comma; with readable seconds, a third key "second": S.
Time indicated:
{"hour": 6, "minute": 57}
